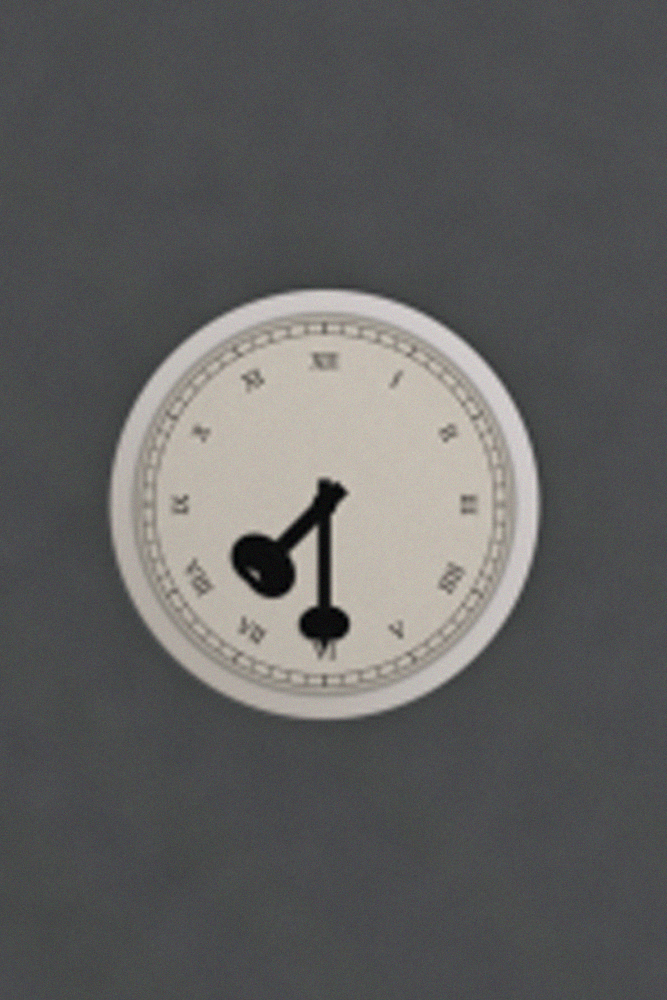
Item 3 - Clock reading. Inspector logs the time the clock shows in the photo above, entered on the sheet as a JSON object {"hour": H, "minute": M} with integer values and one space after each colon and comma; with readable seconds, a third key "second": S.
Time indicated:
{"hour": 7, "minute": 30}
